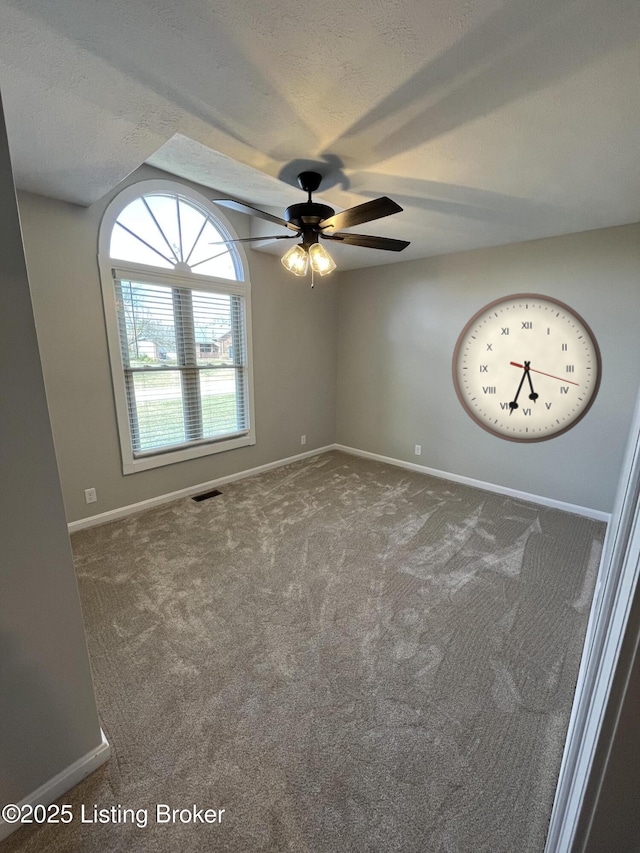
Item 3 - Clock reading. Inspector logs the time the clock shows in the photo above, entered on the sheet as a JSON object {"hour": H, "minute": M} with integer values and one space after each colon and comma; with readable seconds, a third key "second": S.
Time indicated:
{"hour": 5, "minute": 33, "second": 18}
